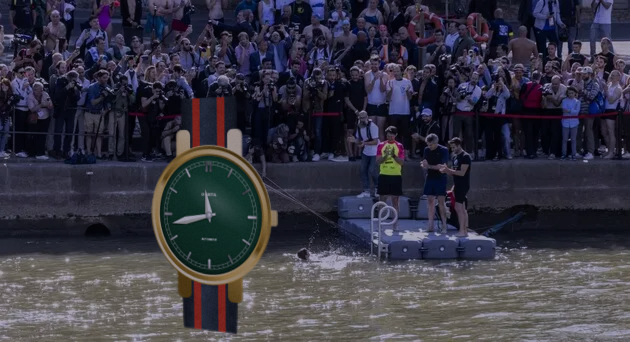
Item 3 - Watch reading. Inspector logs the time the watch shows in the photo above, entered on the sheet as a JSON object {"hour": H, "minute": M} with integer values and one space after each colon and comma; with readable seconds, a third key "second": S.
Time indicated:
{"hour": 11, "minute": 43}
